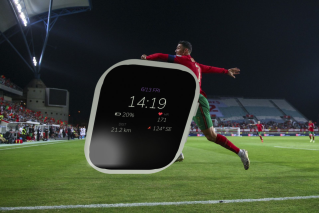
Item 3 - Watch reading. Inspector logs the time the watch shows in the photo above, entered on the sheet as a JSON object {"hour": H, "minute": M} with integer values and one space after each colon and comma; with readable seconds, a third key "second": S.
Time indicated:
{"hour": 14, "minute": 19}
